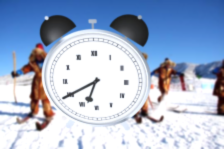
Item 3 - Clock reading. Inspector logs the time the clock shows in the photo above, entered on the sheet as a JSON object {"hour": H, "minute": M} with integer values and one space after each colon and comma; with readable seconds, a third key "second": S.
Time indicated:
{"hour": 6, "minute": 40}
